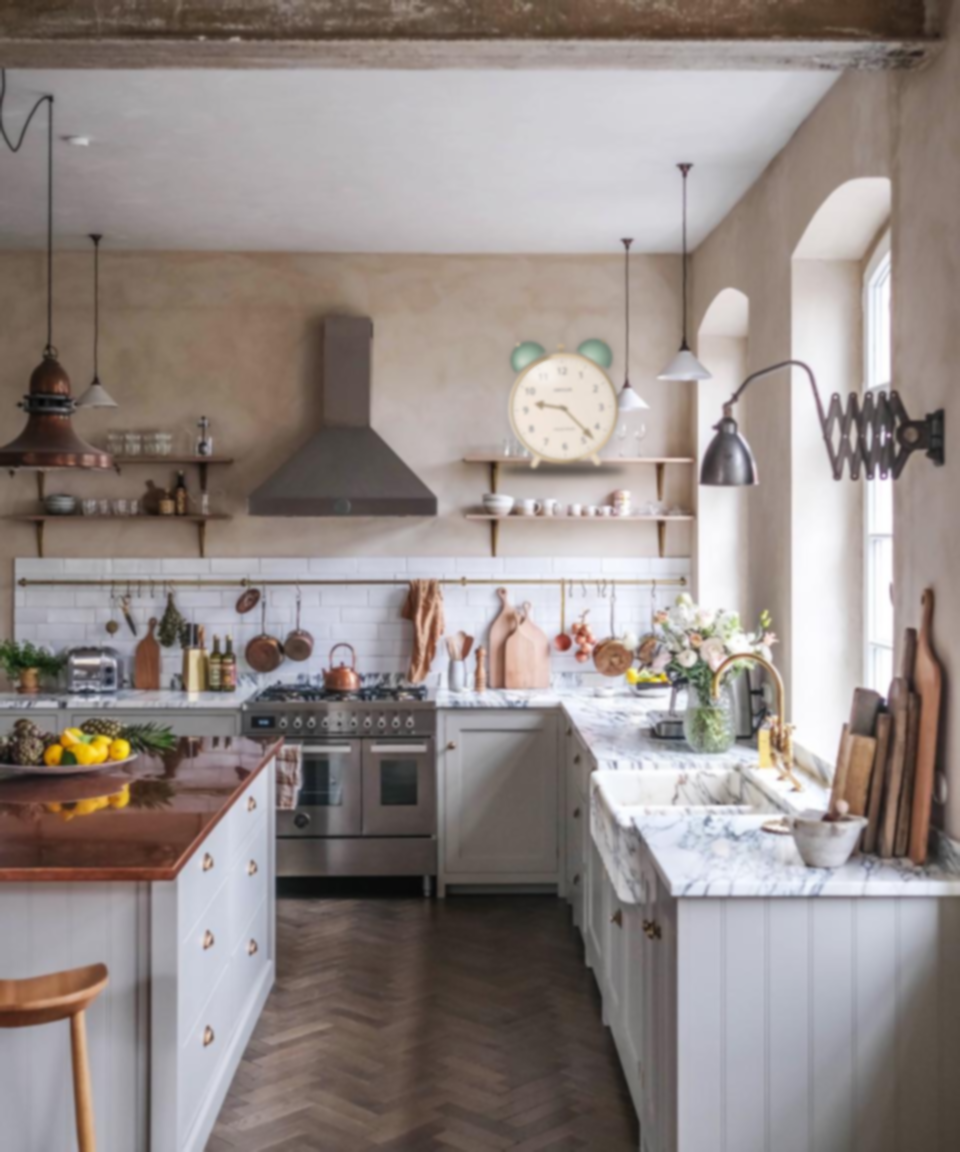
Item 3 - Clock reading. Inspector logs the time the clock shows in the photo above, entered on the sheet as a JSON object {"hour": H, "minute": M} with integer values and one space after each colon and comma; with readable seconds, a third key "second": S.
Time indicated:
{"hour": 9, "minute": 23}
